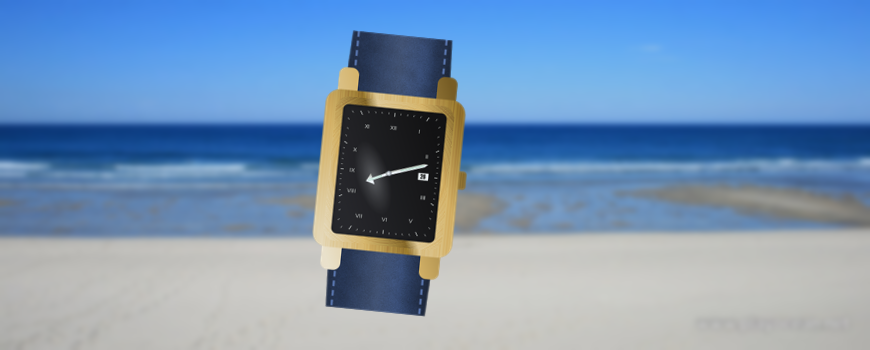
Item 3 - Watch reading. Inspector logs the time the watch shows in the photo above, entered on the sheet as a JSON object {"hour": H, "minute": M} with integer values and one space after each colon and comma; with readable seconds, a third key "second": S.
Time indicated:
{"hour": 8, "minute": 12}
